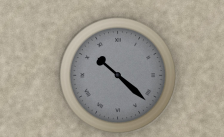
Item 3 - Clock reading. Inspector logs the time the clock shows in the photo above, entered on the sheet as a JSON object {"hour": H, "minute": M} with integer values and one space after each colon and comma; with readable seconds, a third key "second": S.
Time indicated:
{"hour": 10, "minute": 22}
